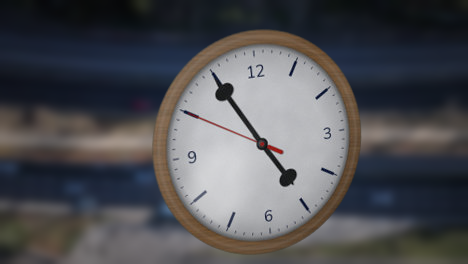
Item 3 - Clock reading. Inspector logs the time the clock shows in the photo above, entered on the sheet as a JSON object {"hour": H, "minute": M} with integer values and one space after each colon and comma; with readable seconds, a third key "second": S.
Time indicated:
{"hour": 4, "minute": 54, "second": 50}
